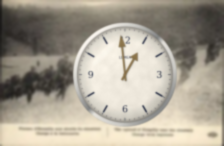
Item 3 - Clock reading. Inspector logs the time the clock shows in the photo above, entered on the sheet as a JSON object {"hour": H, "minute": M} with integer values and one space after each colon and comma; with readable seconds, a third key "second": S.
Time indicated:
{"hour": 12, "minute": 59}
